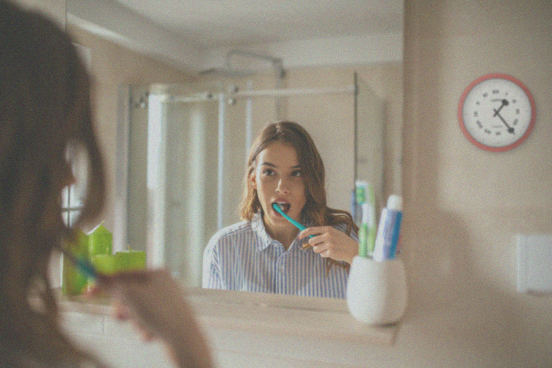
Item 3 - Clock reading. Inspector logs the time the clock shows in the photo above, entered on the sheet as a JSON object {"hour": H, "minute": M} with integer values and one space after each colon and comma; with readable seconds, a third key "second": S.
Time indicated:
{"hour": 1, "minute": 24}
